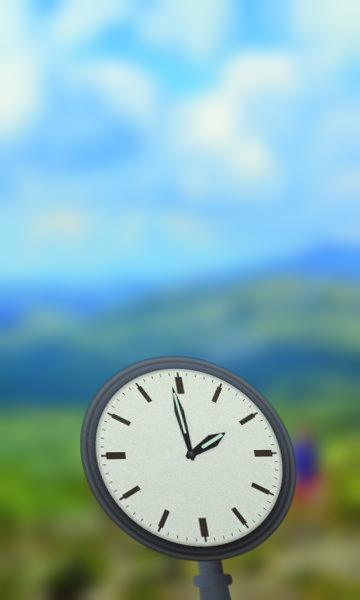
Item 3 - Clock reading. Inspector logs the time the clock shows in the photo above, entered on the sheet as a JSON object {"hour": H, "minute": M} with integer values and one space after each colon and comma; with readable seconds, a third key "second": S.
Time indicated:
{"hour": 1, "minute": 59}
